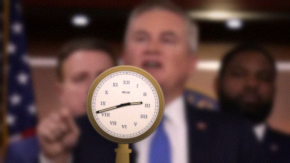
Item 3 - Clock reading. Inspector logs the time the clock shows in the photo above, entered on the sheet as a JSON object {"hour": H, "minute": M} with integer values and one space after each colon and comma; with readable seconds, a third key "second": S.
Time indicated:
{"hour": 2, "minute": 42}
